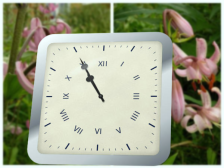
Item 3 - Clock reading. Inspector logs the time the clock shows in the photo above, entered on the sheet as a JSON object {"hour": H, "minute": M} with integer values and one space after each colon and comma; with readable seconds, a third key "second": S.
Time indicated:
{"hour": 10, "minute": 55}
